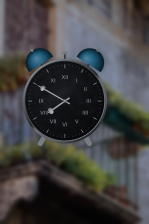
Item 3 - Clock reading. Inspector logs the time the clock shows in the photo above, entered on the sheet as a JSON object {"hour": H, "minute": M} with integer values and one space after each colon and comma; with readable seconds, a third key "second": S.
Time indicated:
{"hour": 7, "minute": 50}
